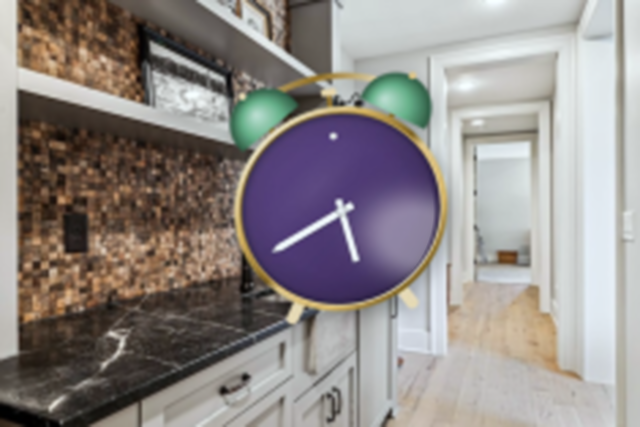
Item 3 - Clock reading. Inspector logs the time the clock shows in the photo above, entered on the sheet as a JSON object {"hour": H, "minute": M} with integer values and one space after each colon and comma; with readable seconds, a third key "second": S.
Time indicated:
{"hour": 5, "minute": 41}
